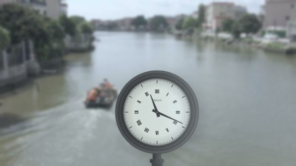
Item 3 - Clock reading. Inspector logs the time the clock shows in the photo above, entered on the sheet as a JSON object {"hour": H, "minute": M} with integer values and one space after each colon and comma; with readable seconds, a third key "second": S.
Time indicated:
{"hour": 11, "minute": 19}
